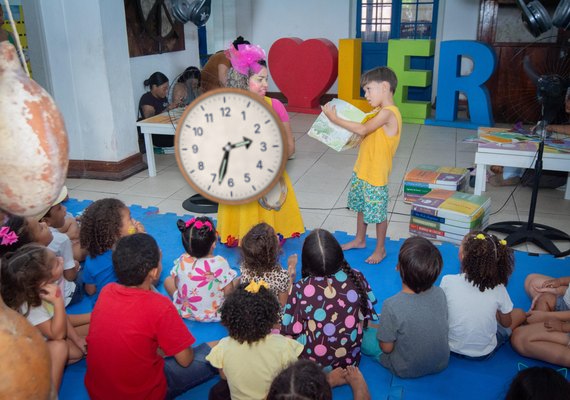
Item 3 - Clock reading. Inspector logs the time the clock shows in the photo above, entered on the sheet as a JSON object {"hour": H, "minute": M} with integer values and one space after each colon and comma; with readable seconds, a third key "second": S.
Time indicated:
{"hour": 2, "minute": 33}
